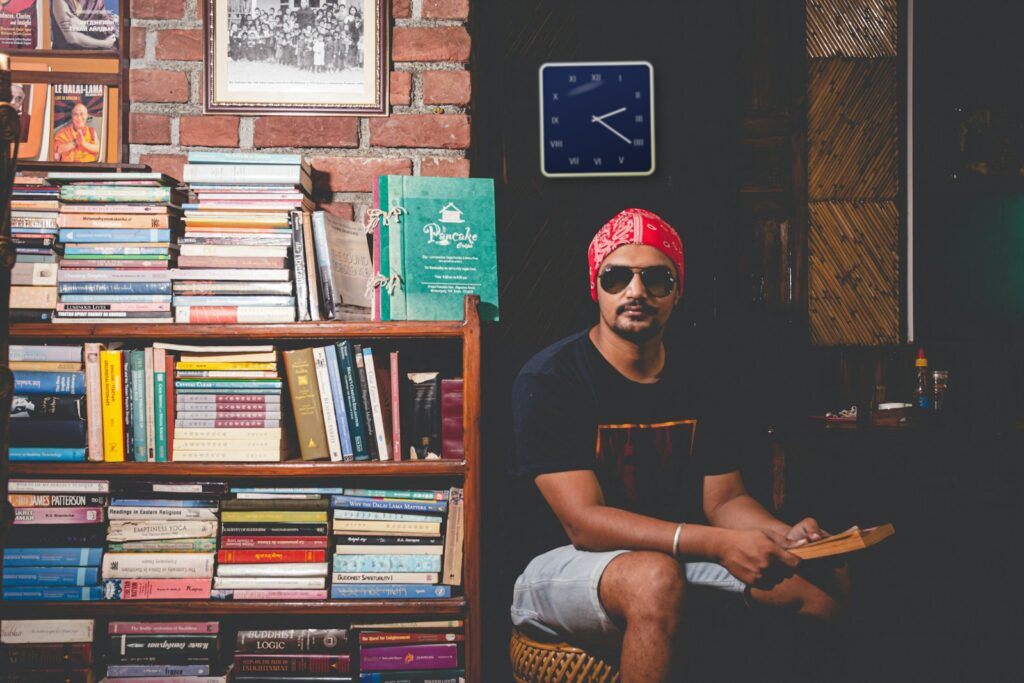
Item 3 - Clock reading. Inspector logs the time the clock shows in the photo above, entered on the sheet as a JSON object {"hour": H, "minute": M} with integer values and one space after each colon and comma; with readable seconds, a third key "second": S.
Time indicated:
{"hour": 2, "minute": 21}
